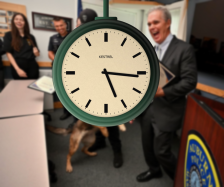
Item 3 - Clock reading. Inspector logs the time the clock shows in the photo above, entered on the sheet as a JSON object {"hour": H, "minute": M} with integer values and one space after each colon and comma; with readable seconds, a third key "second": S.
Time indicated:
{"hour": 5, "minute": 16}
